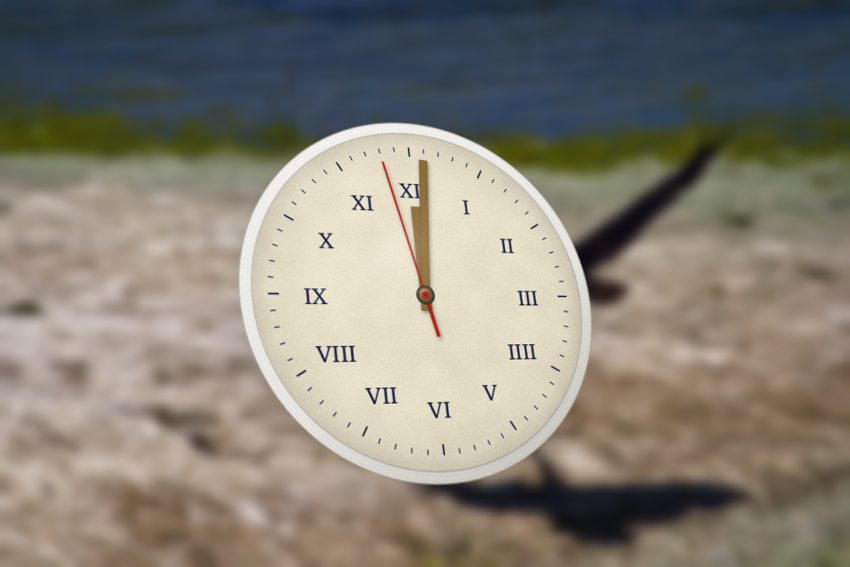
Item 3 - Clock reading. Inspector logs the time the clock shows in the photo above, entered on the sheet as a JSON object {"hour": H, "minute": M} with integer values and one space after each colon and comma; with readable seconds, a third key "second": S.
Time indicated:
{"hour": 12, "minute": 0, "second": 58}
